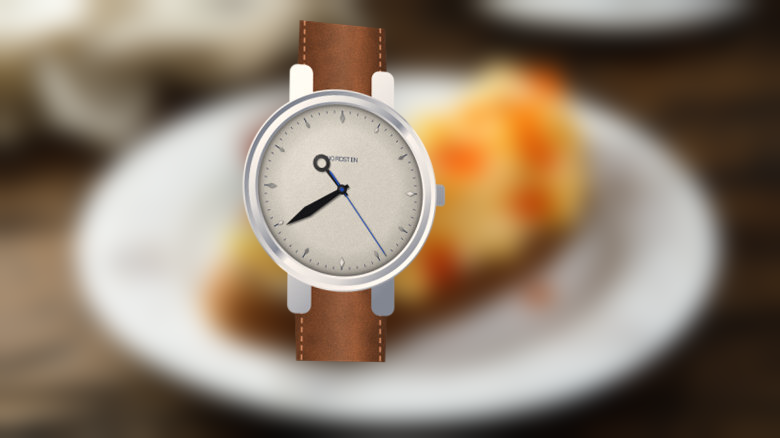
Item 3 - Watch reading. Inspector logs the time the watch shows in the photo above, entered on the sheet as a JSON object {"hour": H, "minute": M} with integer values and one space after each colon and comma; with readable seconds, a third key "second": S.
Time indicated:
{"hour": 10, "minute": 39, "second": 24}
